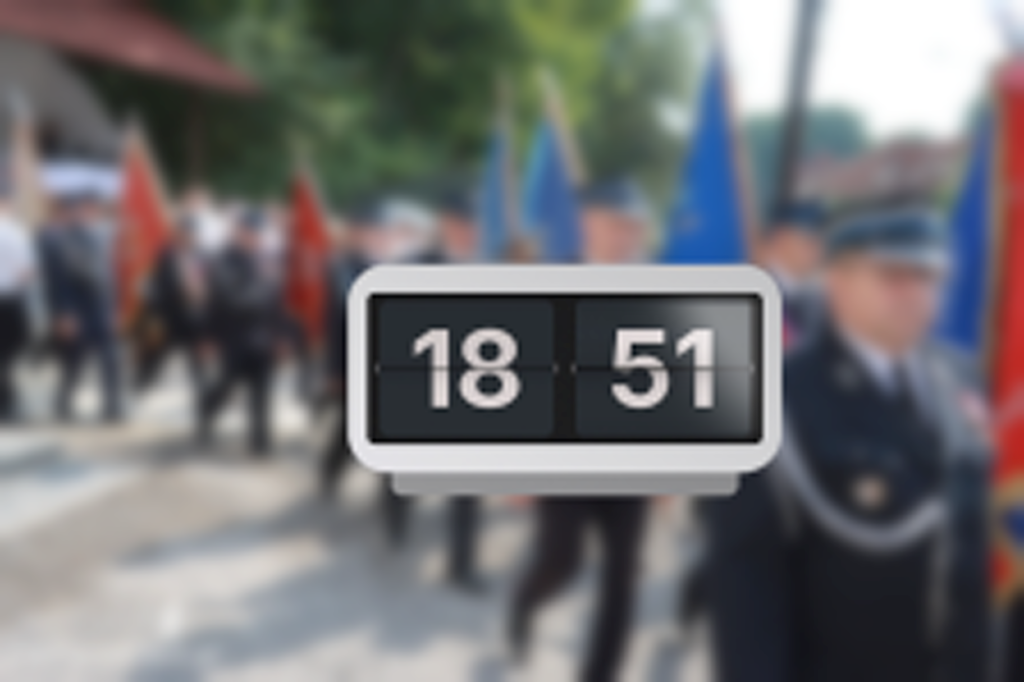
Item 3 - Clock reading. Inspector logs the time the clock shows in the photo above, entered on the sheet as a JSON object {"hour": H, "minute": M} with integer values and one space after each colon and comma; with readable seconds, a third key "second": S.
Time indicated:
{"hour": 18, "minute": 51}
